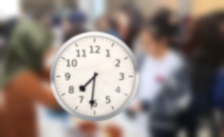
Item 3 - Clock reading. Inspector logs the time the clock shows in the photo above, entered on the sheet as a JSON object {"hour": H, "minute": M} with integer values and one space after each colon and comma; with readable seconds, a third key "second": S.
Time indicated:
{"hour": 7, "minute": 31}
